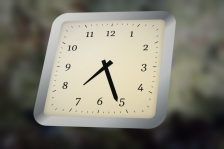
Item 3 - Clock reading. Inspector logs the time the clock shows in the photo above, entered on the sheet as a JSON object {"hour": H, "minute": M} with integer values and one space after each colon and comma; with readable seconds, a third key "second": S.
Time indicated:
{"hour": 7, "minute": 26}
